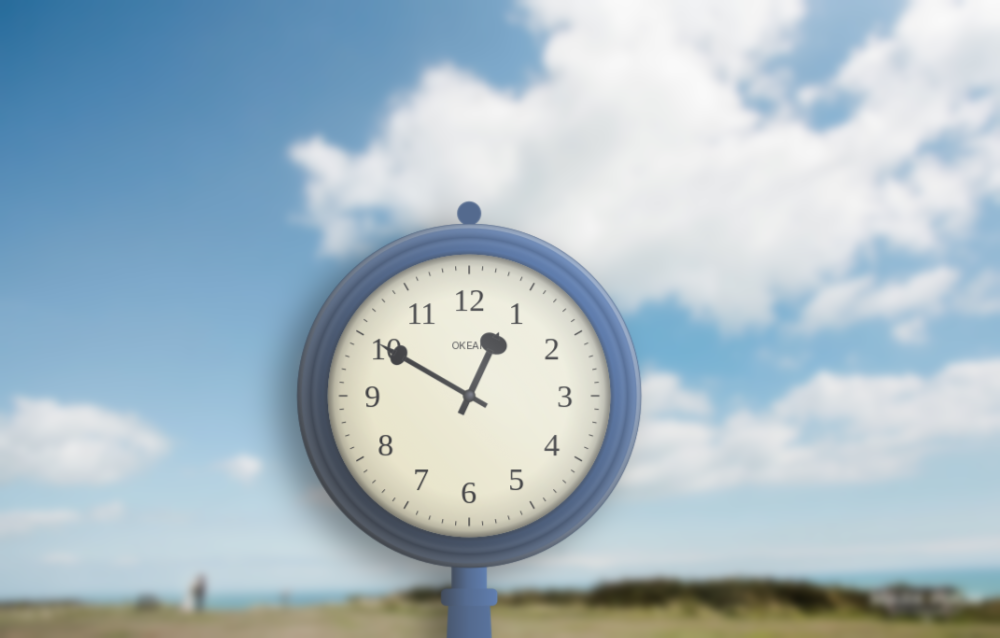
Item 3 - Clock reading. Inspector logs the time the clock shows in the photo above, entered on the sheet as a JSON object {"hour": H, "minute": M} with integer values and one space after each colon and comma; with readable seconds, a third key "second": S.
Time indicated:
{"hour": 12, "minute": 50}
